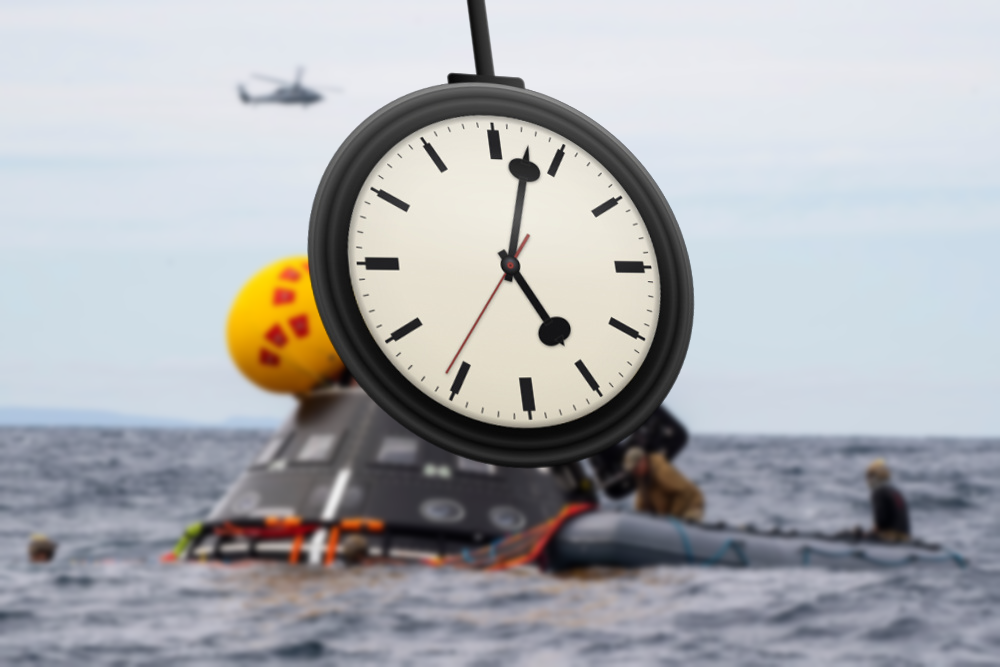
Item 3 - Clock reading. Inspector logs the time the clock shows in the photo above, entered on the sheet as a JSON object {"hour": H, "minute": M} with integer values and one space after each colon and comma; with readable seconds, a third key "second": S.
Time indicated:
{"hour": 5, "minute": 2, "second": 36}
